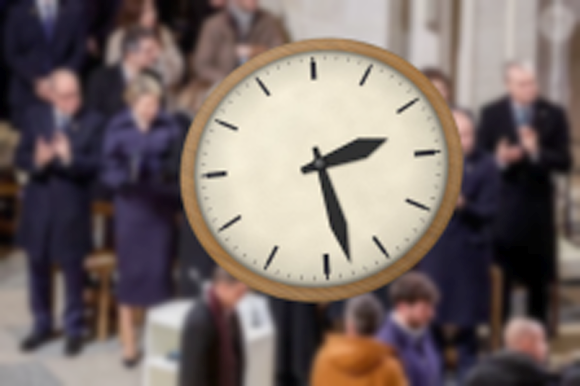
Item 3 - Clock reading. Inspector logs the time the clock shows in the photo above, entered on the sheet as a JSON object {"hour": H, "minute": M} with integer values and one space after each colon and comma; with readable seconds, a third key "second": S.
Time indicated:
{"hour": 2, "minute": 28}
